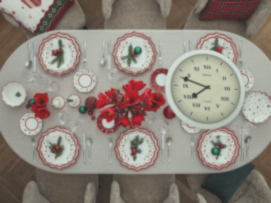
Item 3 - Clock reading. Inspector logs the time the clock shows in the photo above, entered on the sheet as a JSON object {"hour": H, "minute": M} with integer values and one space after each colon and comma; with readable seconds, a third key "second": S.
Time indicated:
{"hour": 7, "minute": 48}
